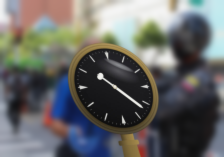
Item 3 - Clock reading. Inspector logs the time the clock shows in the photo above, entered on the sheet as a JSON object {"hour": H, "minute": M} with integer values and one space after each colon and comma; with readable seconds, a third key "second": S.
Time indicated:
{"hour": 10, "minute": 22}
